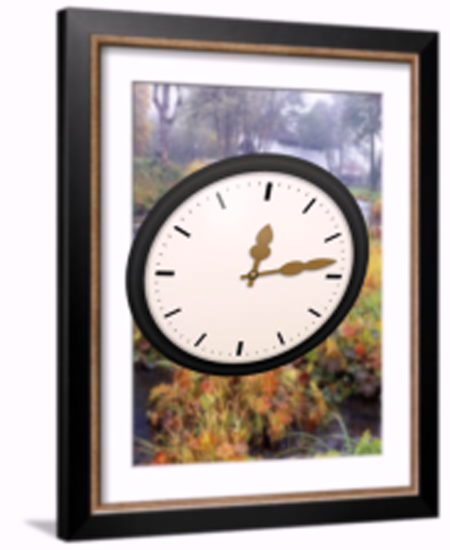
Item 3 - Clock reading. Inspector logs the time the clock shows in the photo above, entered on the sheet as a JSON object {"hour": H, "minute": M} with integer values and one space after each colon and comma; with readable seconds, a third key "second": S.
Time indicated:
{"hour": 12, "minute": 13}
